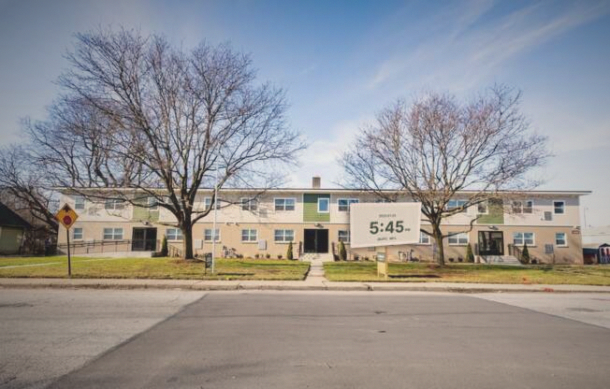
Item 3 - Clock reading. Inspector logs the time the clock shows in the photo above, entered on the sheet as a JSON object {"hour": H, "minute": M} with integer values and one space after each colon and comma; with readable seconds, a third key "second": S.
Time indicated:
{"hour": 5, "minute": 45}
